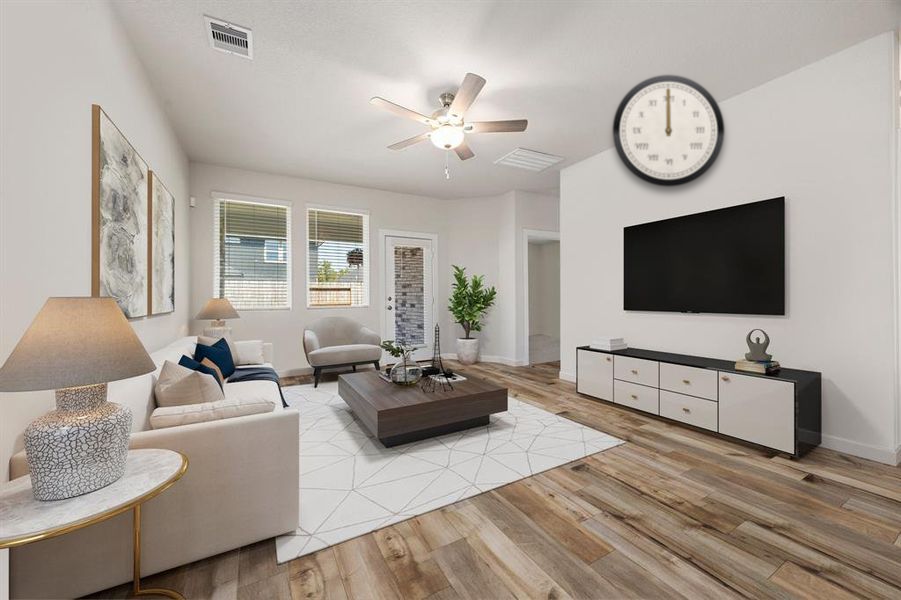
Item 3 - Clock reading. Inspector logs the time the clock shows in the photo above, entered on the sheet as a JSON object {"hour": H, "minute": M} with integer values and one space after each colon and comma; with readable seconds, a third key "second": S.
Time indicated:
{"hour": 12, "minute": 0}
